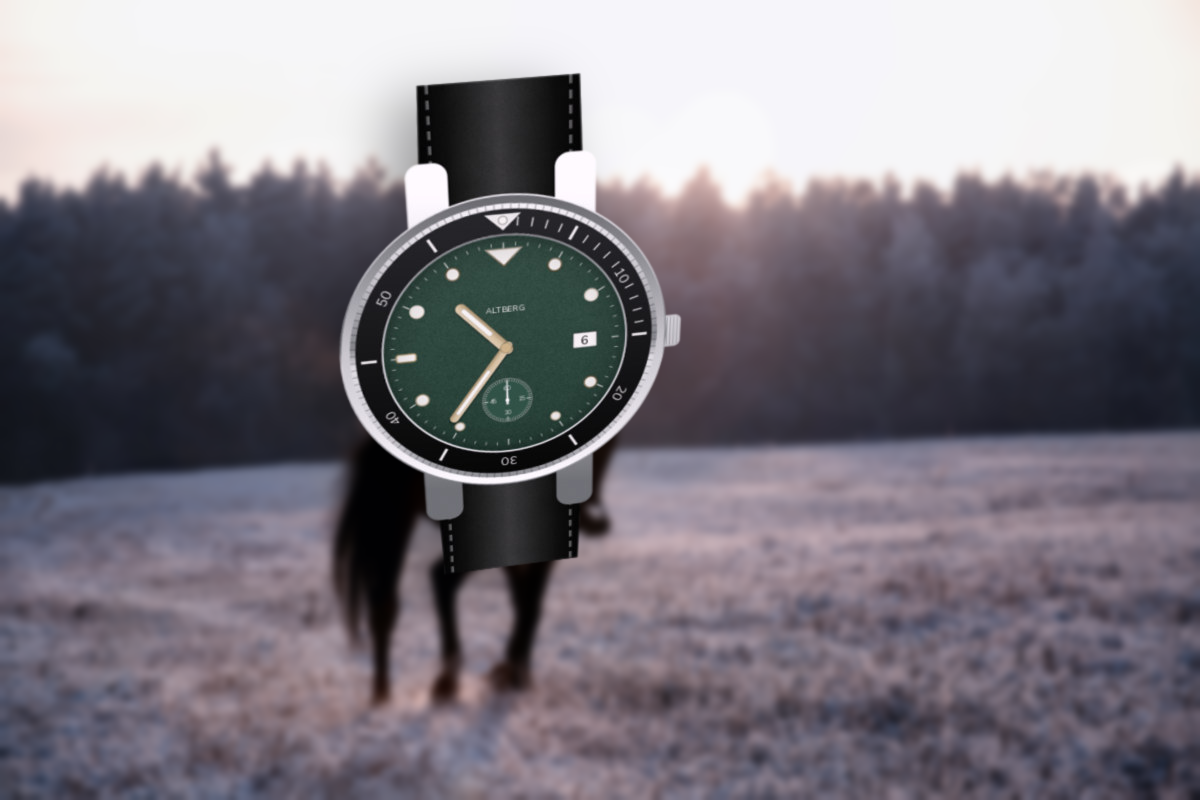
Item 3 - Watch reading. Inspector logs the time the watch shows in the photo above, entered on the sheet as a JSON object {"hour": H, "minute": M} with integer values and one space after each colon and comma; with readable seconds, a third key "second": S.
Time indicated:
{"hour": 10, "minute": 36}
